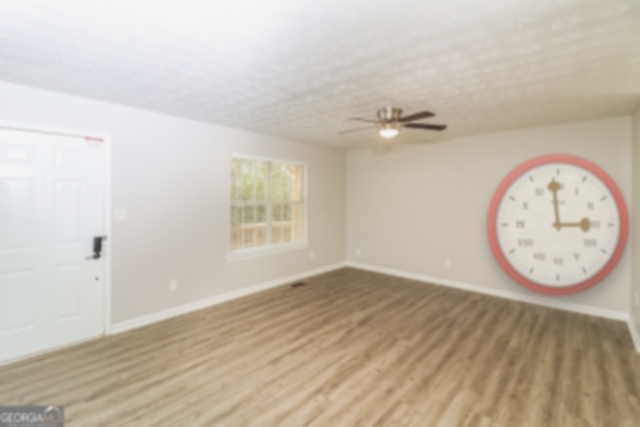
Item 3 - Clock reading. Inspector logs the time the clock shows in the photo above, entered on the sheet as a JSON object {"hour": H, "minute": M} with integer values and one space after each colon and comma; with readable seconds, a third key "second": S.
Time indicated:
{"hour": 2, "minute": 59}
